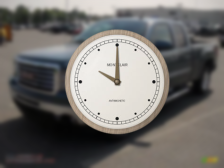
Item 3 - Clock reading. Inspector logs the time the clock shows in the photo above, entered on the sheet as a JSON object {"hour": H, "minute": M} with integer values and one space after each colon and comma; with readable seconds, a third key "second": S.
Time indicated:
{"hour": 10, "minute": 0}
